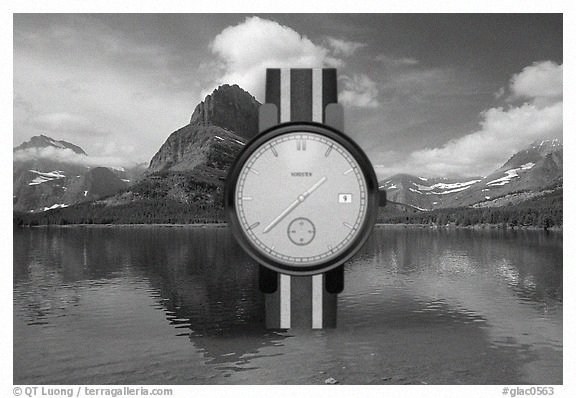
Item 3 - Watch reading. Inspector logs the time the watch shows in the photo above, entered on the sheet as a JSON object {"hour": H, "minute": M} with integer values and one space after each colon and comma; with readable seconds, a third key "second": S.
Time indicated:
{"hour": 1, "minute": 38}
